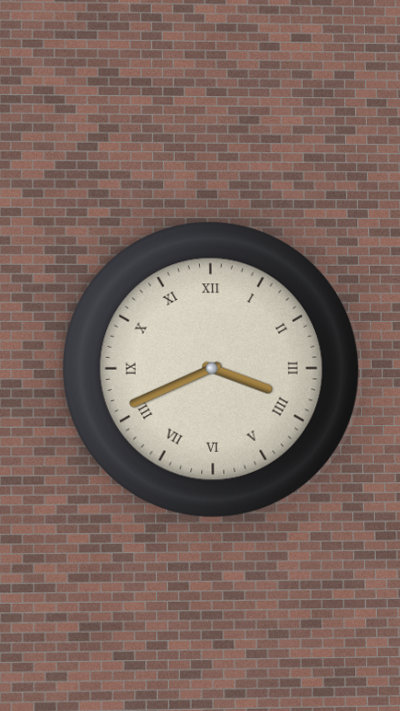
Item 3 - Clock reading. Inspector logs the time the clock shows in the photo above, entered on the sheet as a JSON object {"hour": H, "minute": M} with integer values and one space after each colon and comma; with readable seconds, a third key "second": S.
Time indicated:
{"hour": 3, "minute": 41}
